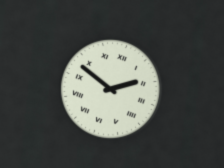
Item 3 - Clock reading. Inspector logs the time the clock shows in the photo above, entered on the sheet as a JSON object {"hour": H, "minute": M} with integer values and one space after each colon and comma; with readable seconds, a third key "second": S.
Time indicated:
{"hour": 1, "minute": 48}
